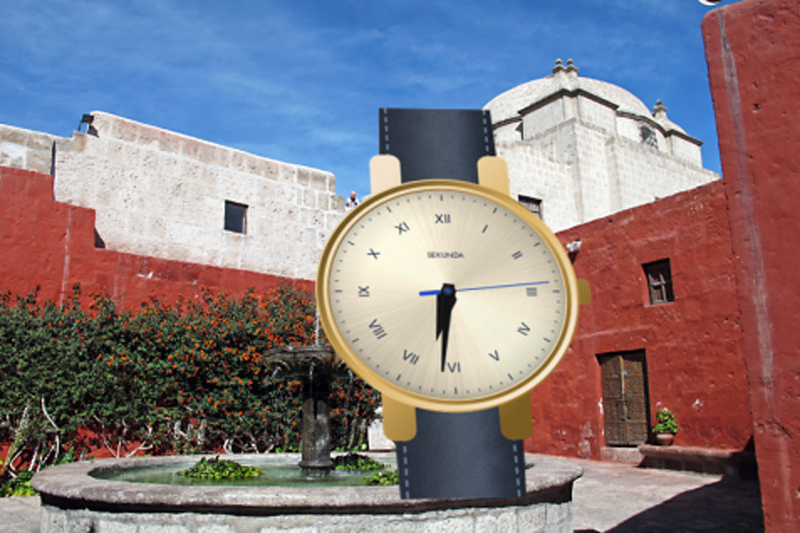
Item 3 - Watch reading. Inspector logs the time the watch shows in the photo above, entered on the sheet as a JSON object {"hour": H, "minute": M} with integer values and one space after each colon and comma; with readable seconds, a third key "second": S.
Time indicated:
{"hour": 6, "minute": 31, "second": 14}
